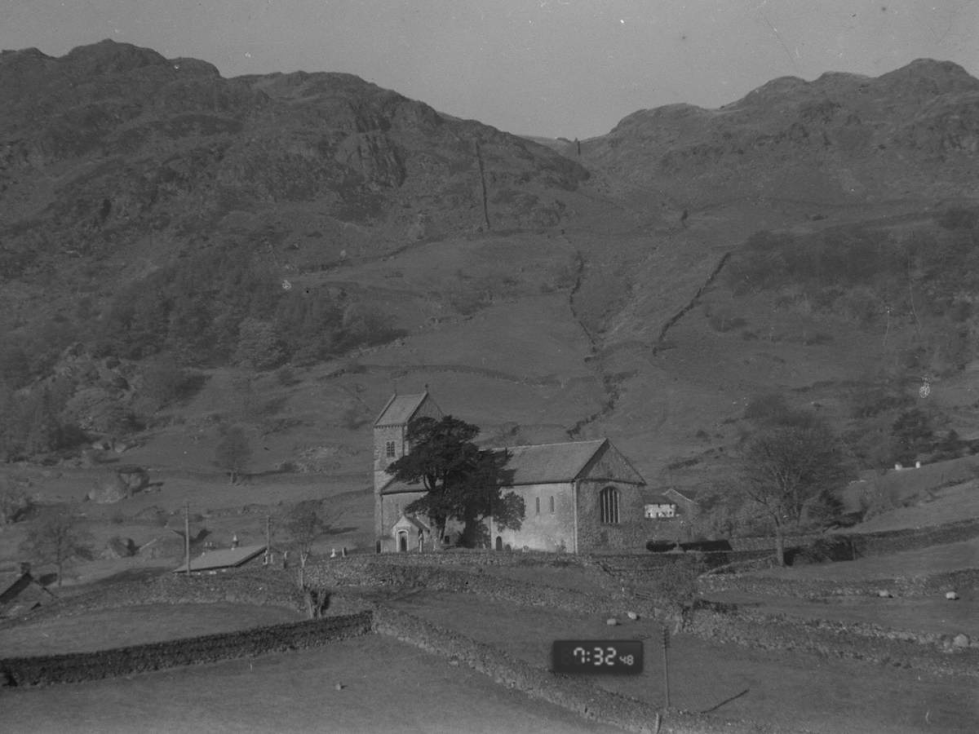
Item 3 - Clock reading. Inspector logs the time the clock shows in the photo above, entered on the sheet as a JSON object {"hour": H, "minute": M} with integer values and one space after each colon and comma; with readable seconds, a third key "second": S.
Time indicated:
{"hour": 7, "minute": 32}
